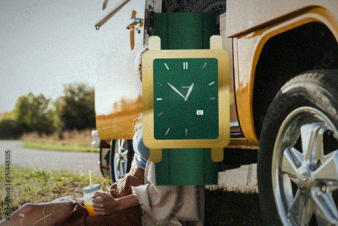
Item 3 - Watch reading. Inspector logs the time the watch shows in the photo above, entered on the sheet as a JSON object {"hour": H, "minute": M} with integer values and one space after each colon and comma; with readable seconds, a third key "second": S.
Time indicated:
{"hour": 12, "minute": 52}
